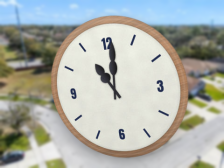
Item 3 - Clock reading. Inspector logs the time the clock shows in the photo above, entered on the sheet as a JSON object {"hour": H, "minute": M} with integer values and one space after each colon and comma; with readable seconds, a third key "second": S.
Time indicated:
{"hour": 11, "minute": 1}
